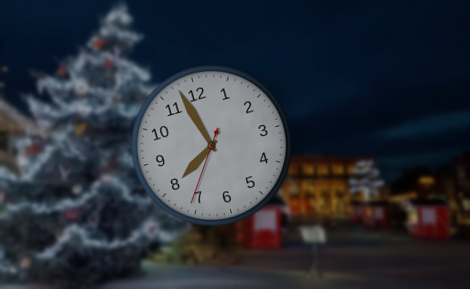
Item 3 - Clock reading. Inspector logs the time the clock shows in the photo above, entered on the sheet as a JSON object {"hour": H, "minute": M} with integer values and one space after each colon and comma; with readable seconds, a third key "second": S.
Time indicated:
{"hour": 7, "minute": 57, "second": 36}
